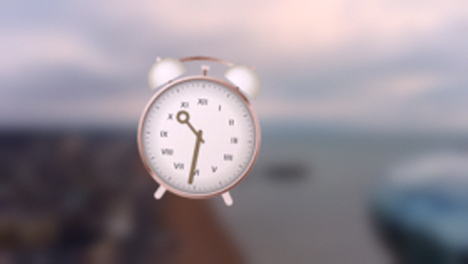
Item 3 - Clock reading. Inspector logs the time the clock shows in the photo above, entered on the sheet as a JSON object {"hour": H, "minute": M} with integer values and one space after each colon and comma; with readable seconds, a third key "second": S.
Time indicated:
{"hour": 10, "minute": 31}
